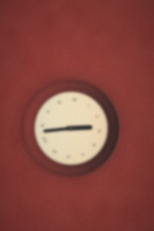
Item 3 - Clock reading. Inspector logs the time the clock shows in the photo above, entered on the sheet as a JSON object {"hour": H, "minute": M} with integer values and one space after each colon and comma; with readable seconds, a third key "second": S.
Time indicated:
{"hour": 2, "minute": 43}
